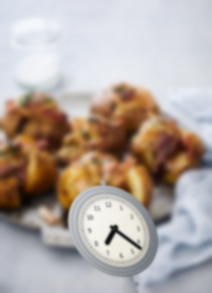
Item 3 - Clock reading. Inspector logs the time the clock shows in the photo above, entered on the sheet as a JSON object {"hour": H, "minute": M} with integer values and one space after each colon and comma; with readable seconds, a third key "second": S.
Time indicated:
{"hour": 7, "minute": 22}
